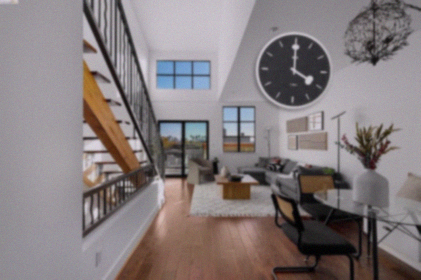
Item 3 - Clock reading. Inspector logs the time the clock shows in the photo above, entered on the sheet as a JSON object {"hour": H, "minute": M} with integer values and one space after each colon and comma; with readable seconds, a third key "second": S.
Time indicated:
{"hour": 4, "minute": 0}
